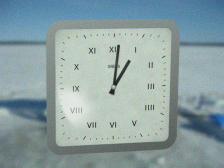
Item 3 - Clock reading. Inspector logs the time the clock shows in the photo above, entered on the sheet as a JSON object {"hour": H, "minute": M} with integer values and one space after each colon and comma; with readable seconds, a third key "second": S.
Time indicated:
{"hour": 1, "minute": 1}
